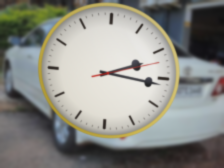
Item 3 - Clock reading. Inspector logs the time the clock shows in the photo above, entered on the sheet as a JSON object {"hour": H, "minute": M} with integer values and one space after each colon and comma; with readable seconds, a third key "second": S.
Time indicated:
{"hour": 2, "minute": 16, "second": 12}
